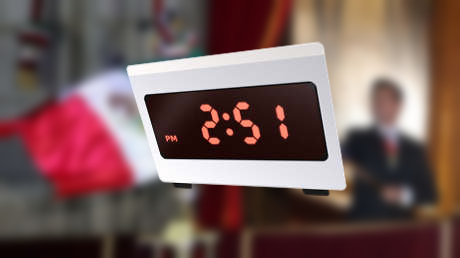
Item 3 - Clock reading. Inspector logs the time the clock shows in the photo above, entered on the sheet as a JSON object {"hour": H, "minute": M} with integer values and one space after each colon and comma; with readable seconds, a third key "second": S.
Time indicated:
{"hour": 2, "minute": 51}
